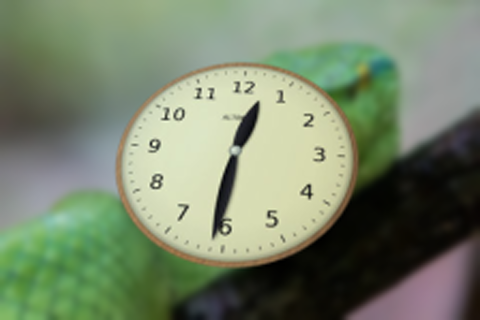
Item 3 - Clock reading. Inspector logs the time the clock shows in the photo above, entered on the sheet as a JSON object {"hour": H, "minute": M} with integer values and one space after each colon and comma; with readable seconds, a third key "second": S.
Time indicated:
{"hour": 12, "minute": 31}
